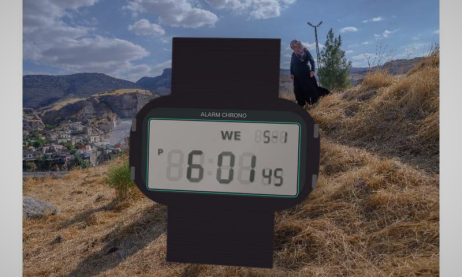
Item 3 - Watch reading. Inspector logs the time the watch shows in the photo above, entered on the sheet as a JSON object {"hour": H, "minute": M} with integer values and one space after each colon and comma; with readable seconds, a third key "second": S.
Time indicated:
{"hour": 6, "minute": 1, "second": 45}
